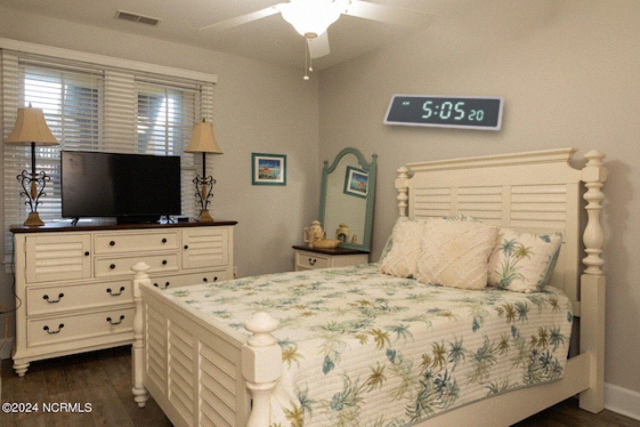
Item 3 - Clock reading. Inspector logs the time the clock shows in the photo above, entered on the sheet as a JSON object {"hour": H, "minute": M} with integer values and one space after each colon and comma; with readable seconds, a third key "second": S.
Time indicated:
{"hour": 5, "minute": 5, "second": 20}
